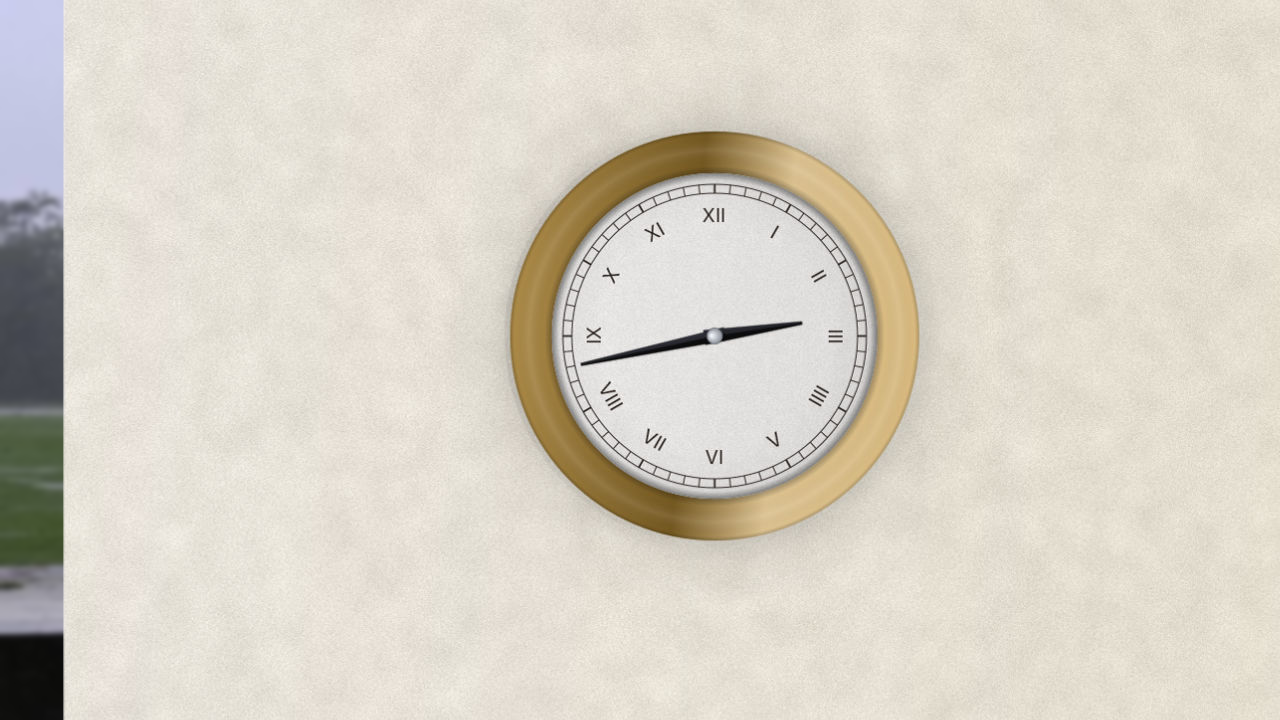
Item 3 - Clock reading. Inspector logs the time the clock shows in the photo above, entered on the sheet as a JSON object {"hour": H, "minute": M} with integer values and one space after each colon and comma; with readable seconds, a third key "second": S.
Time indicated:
{"hour": 2, "minute": 43}
